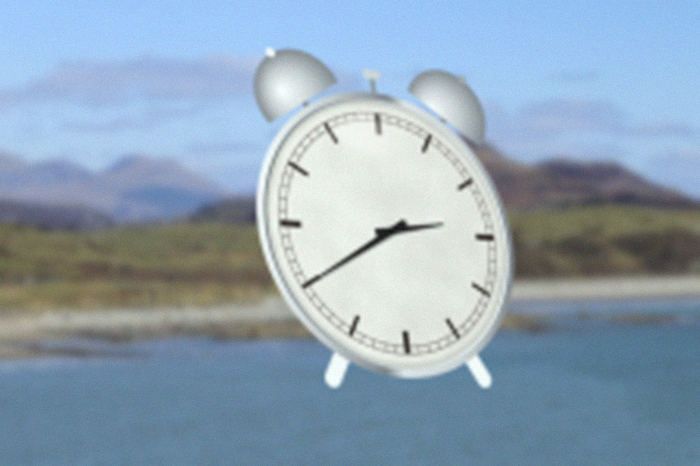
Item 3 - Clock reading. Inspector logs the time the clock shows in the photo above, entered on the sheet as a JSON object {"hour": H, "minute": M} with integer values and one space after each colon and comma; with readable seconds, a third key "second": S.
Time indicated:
{"hour": 2, "minute": 40}
